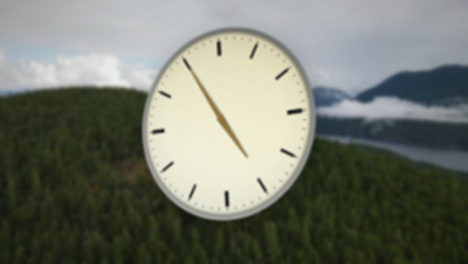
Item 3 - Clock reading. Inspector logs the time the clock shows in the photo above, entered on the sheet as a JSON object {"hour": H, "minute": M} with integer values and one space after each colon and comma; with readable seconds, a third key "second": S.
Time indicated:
{"hour": 4, "minute": 55}
